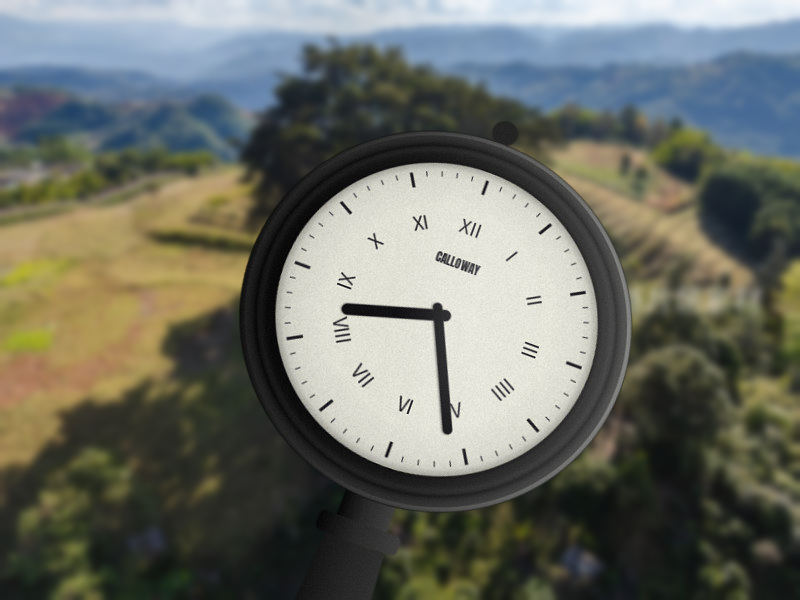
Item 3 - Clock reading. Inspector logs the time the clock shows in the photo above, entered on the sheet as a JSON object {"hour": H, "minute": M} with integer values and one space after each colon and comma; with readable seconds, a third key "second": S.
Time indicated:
{"hour": 8, "minute": 26}
